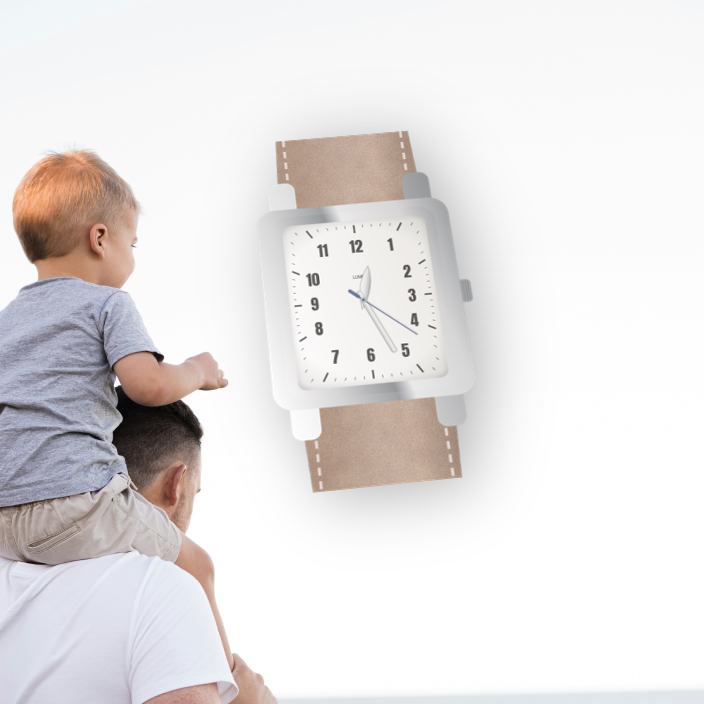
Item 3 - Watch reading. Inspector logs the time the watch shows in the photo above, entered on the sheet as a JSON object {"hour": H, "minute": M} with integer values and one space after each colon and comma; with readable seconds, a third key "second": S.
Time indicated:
{"hour": 12, "minute": 26, "second": 22}
